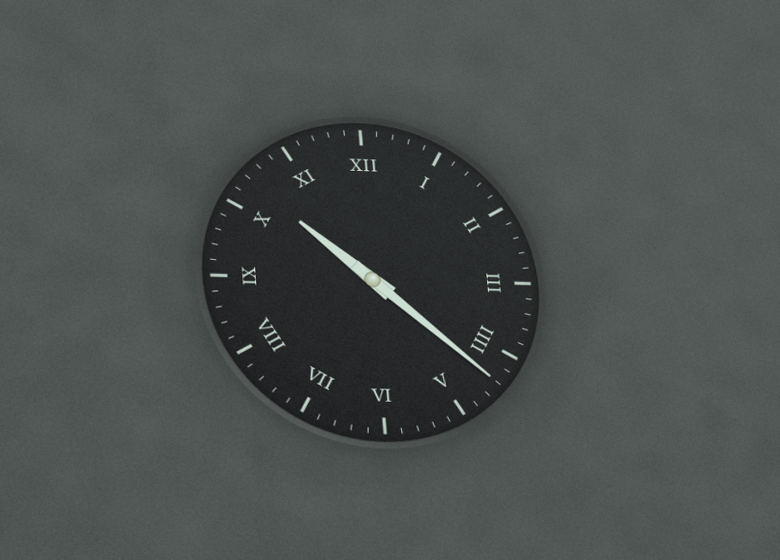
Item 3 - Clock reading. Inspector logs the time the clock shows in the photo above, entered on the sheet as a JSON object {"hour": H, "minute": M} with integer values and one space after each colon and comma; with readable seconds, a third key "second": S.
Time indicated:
{"hour": 10, "minute": 22}
